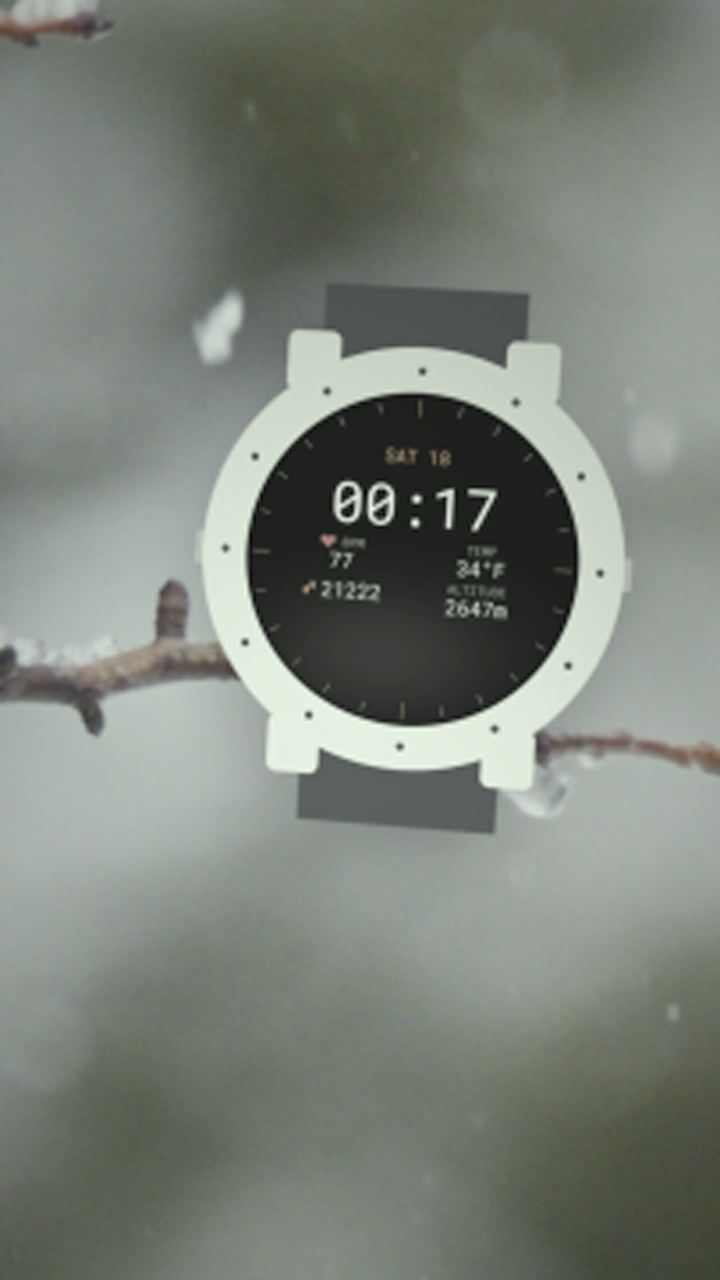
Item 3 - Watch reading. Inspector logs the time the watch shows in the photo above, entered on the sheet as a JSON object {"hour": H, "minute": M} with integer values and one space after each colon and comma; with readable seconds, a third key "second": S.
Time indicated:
{"hour": 0, "minute": 17}
